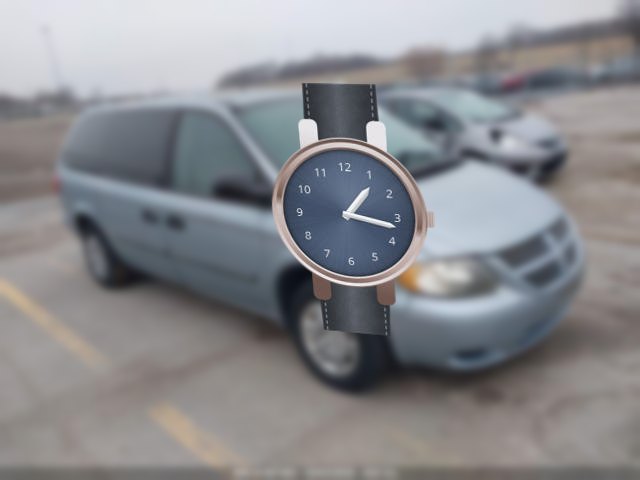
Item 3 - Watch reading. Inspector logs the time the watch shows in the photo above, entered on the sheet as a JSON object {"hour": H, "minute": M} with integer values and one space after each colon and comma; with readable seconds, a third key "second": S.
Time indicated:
{"hour": 1, "minute": 17}
